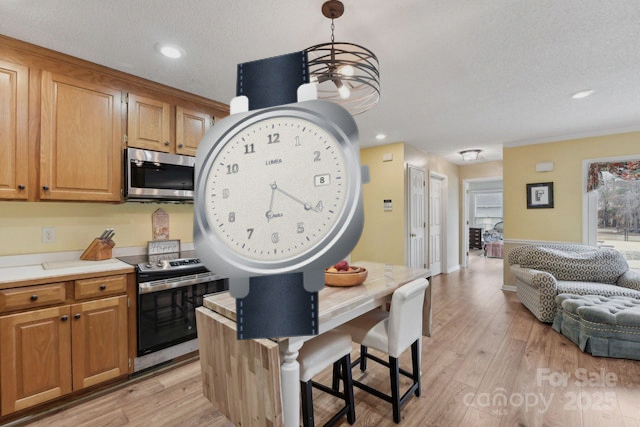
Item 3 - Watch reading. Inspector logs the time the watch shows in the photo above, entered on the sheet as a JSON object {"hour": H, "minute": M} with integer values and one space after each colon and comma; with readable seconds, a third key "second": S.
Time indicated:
{"hour": 6, "minute": 21}
